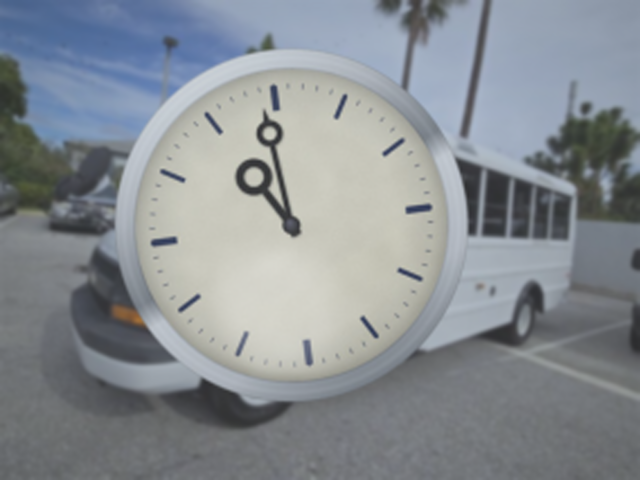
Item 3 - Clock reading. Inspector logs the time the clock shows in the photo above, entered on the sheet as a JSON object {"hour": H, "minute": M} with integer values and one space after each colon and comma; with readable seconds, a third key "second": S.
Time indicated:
{"hour": 10, "minute": 59}
